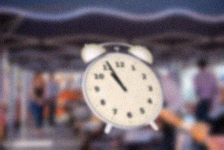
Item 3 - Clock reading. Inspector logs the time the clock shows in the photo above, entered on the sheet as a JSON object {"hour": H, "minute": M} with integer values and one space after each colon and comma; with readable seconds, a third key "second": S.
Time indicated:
{"hour": 10, "minute": 56}
